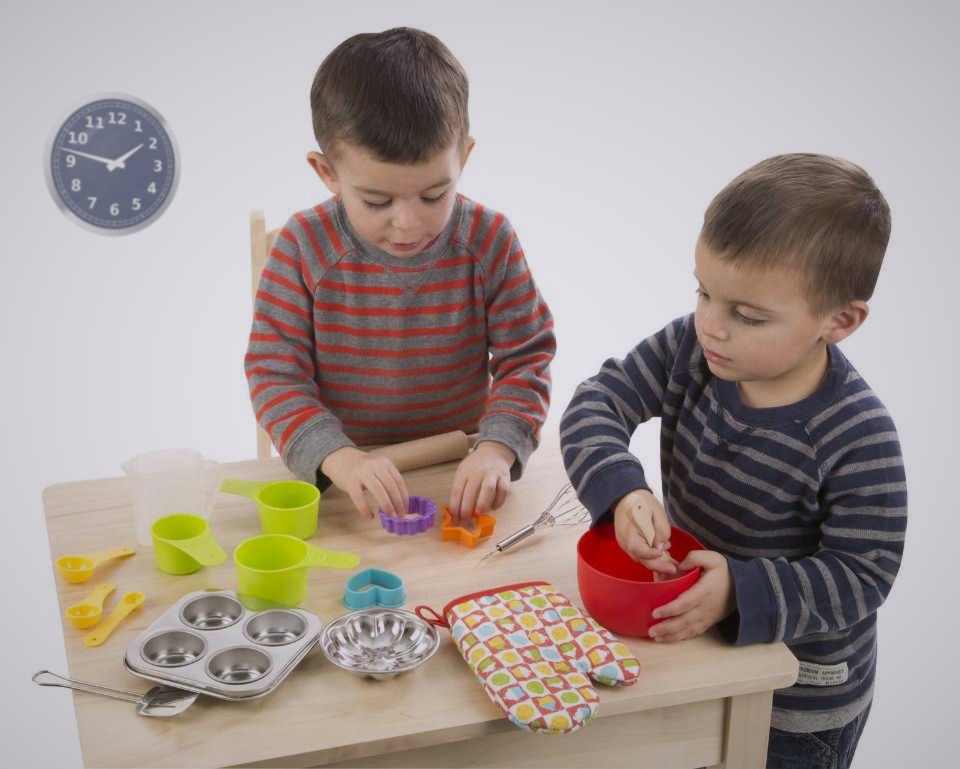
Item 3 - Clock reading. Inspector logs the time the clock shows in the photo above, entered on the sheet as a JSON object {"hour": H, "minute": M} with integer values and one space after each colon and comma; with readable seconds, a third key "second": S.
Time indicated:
{"hour": 1, "minute": 47}
